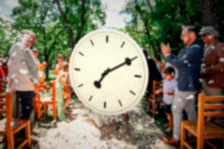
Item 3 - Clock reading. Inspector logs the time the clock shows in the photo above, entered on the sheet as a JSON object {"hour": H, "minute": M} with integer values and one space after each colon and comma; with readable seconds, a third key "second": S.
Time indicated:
{"hour": 7, "minute": 10}
